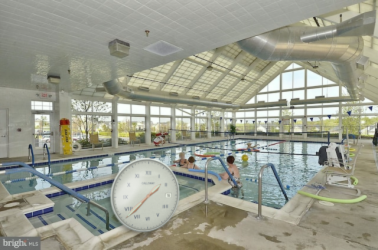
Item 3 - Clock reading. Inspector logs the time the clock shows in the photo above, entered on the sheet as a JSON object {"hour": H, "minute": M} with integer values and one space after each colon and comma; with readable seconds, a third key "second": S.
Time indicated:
{"hour": 1, "minute": 38}
